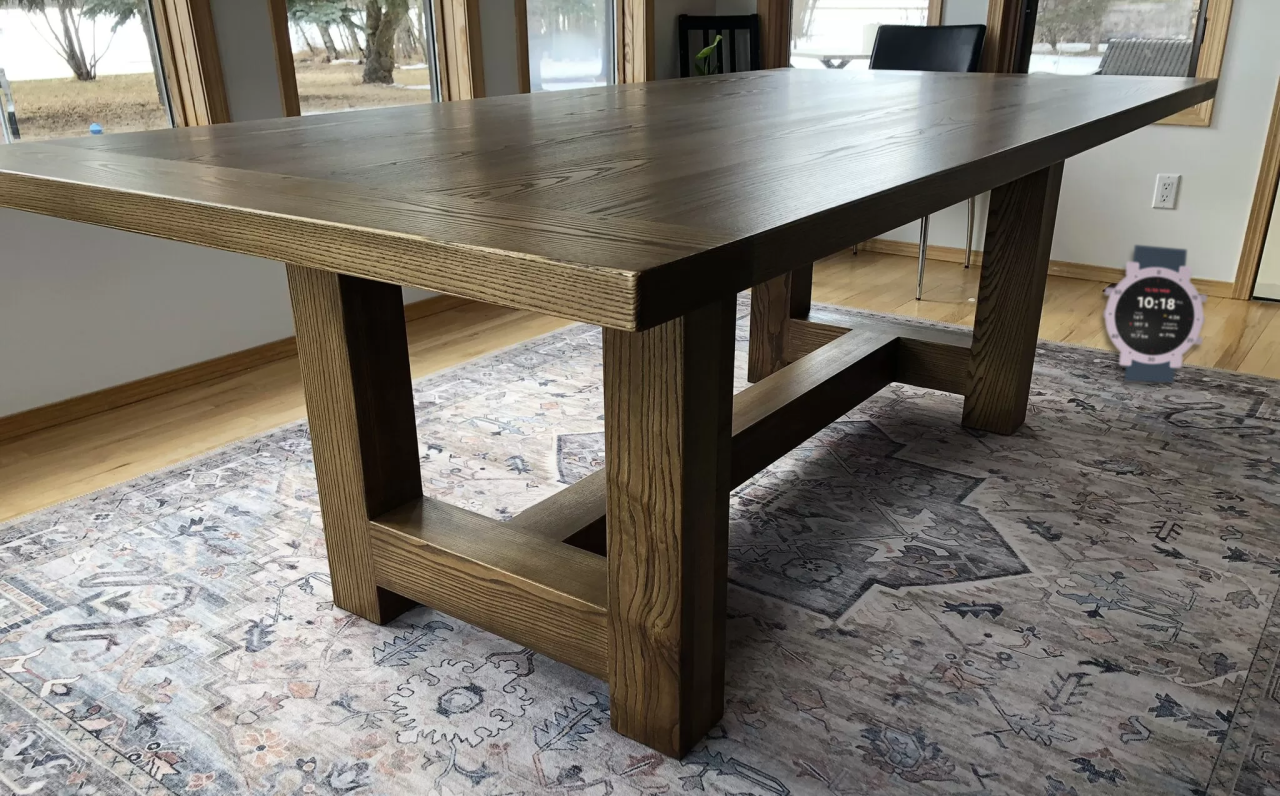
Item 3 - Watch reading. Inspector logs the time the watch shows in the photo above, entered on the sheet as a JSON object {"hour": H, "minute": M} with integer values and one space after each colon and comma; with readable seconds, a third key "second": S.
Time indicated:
{"hour": 10, "minute": 18}
